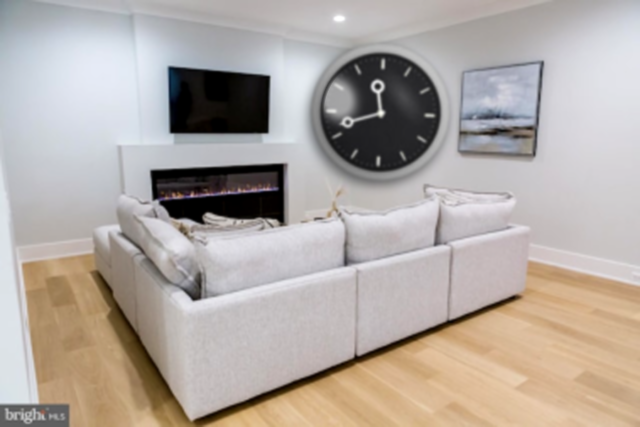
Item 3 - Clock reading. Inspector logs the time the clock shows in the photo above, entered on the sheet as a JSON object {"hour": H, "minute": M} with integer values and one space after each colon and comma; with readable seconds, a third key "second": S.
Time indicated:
{"hour": 11, "minute": 42}
